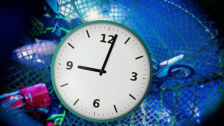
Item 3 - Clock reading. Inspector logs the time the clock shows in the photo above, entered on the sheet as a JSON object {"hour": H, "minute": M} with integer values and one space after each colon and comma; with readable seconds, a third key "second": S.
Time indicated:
{"hour": 9, "minute": 2}
